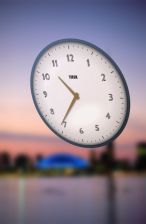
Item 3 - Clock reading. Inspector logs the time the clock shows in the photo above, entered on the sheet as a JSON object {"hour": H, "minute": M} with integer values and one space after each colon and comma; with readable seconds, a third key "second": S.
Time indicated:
{"hour": 10, "minute": 36}
